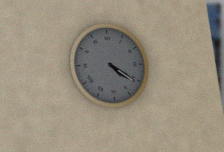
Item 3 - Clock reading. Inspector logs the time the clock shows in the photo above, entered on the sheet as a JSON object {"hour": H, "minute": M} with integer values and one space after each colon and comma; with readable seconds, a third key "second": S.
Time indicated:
{"hour": 4, "minute": 21}
